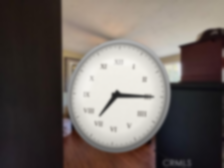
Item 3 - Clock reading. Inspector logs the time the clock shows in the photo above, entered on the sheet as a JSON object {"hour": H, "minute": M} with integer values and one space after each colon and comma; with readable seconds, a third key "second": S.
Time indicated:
{"hour": 7, "minute": 15}
